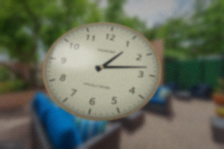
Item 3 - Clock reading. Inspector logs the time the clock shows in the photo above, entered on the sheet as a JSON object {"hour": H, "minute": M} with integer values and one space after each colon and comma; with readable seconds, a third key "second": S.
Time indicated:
{"hour": 1, "minute": 13}
